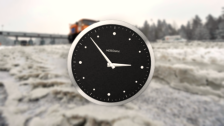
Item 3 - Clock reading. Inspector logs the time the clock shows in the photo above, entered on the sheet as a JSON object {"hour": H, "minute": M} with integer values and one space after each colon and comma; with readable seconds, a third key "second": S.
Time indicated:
{"hour": 2, "minute": 53}
